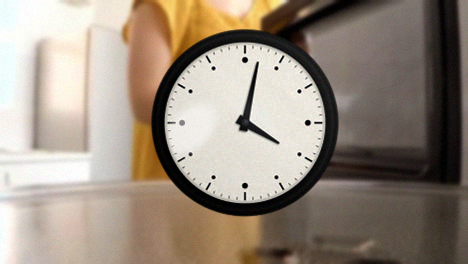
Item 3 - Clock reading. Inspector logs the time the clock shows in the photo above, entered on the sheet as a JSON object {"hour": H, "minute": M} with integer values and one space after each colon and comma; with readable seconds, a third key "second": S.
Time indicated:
{"hour": 4, "minute": 2}
